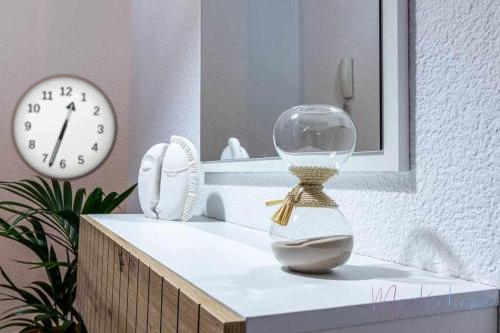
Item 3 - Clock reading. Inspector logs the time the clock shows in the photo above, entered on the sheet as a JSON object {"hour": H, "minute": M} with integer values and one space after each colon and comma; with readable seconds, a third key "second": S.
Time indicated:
{"hour": 12, "minute": 33}
